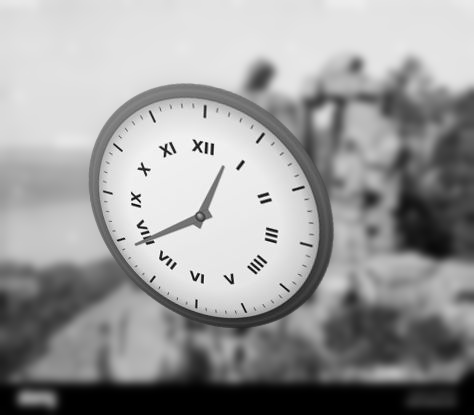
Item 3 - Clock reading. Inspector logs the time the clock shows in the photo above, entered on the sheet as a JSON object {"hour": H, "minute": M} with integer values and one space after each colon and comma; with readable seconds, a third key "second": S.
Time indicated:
{"hour": 12, "minute": 39}
